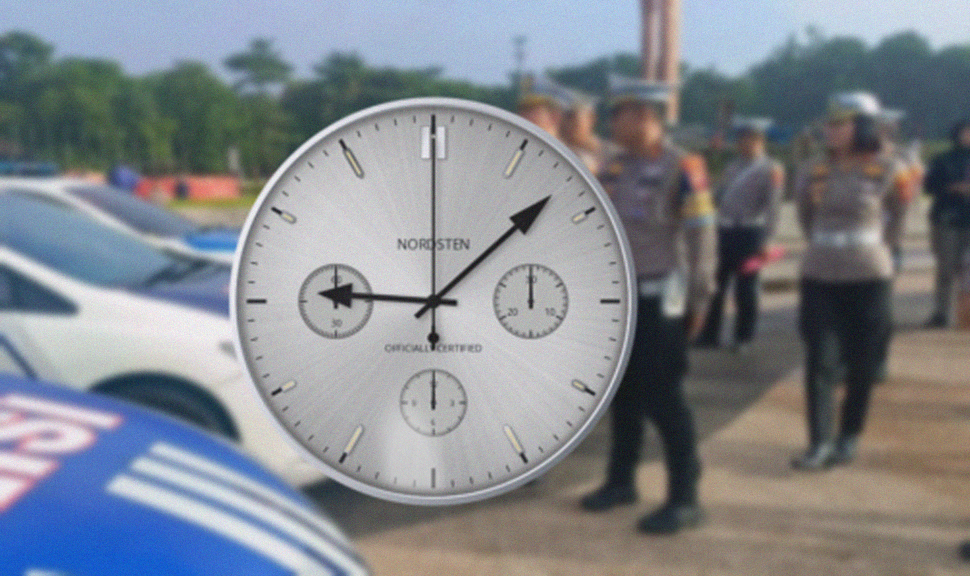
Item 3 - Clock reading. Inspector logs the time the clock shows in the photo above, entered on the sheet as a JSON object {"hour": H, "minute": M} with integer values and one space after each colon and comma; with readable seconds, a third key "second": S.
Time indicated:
{"hour": 9, "minute": 8}
